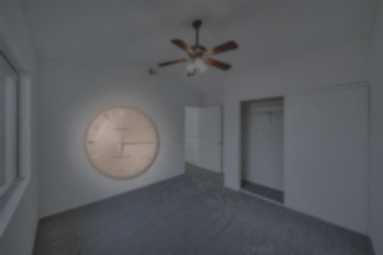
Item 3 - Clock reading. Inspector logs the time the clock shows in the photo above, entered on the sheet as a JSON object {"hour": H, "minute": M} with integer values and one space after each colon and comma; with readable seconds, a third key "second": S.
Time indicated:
{"hour": 6, "minute": 15}
